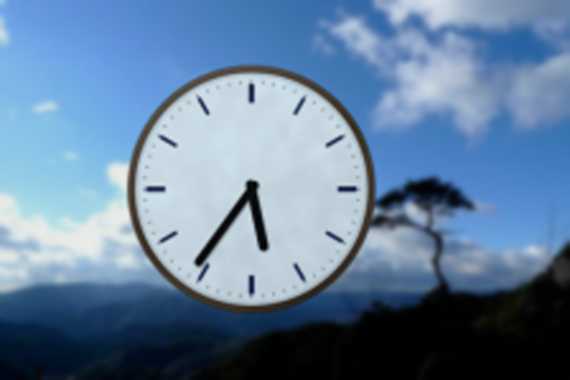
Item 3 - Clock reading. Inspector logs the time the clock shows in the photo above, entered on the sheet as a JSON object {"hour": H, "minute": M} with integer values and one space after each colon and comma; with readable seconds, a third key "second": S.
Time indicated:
{"hour": 5, "minute": 36}
